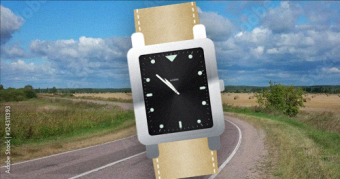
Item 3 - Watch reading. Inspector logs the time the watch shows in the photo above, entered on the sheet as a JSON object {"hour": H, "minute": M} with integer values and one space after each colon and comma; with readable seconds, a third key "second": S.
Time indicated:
{"hour": 10, "minute": 53}
